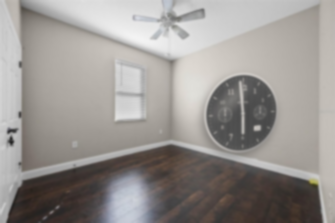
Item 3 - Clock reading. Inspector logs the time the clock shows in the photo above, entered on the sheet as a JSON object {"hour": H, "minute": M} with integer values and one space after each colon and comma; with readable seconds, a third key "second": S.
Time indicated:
{"hour": 5, "minute": 59}
